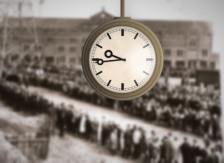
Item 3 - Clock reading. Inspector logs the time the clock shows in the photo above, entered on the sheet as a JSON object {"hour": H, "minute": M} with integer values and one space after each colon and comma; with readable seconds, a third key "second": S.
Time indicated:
{"hour": 9, "minute": 44}
